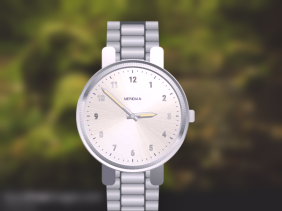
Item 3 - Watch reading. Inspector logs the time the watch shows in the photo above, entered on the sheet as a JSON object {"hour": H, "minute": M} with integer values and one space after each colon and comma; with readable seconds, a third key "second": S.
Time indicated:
{"hour": 2, "minute": 52}
